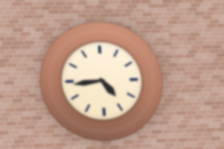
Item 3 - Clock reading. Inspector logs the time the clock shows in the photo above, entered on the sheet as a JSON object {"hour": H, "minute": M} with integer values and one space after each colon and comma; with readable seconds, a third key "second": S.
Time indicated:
{"hour": 4, "minute": 44}
